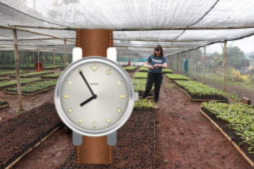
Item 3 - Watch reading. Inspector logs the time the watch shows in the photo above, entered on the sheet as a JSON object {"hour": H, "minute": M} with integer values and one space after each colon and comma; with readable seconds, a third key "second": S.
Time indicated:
{"hour": 7, "minute": 55}
